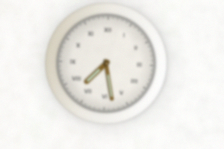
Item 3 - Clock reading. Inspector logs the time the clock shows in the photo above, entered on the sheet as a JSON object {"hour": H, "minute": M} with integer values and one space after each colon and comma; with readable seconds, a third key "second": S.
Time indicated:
{"hour": 7, "minute": 28}
